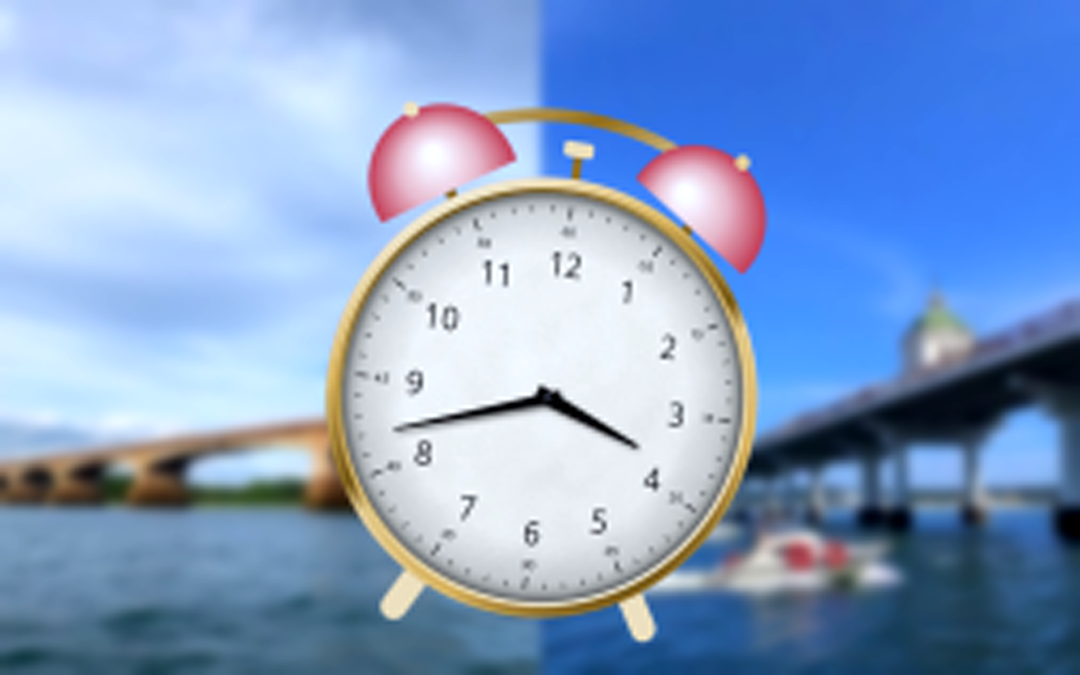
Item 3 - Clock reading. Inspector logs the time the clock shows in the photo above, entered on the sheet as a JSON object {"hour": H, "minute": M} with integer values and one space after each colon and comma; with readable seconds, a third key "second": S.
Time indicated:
{"hour": 3, "minute": 42}
